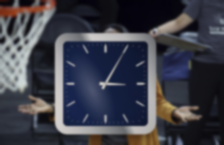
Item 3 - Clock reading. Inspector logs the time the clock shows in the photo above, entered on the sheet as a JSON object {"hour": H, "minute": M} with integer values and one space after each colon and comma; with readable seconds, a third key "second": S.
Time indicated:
{"hour": 3, "minute": 5}
